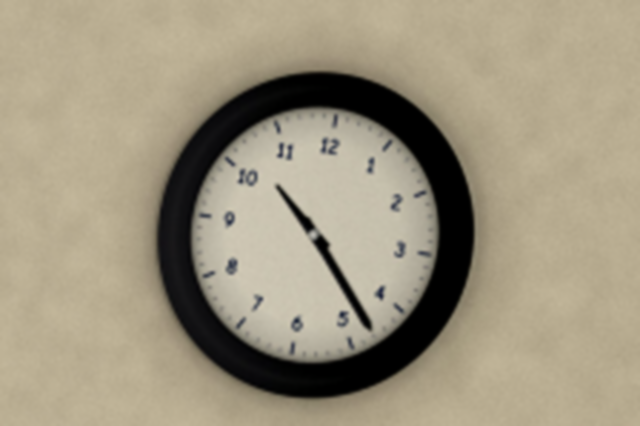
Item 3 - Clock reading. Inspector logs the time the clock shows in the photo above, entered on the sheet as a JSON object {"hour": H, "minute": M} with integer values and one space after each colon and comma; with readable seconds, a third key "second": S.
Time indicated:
{"hour": 10, "minute": 23}
